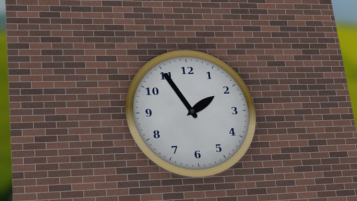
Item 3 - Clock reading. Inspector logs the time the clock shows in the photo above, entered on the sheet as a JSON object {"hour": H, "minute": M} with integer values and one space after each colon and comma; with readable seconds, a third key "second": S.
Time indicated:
{"hour": 1, "minute": 55}
